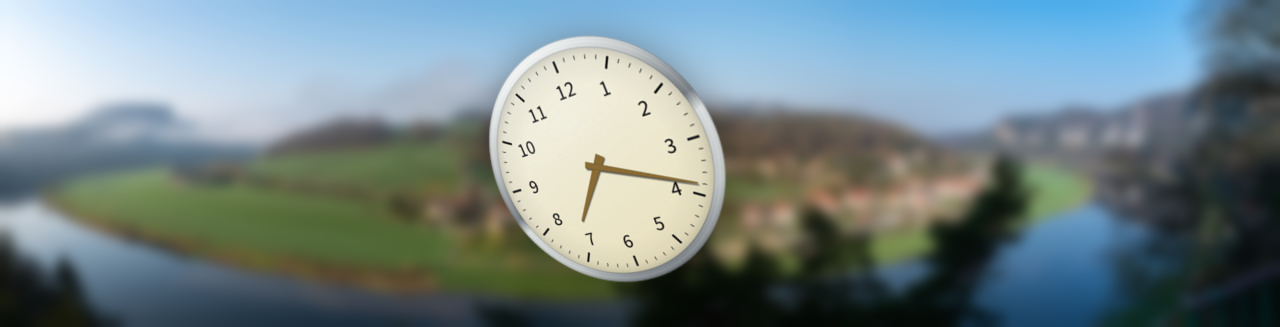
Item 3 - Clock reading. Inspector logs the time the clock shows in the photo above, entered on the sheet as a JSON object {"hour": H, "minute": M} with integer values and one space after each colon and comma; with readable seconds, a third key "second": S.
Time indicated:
{"hour": 7, "minute": 19}
